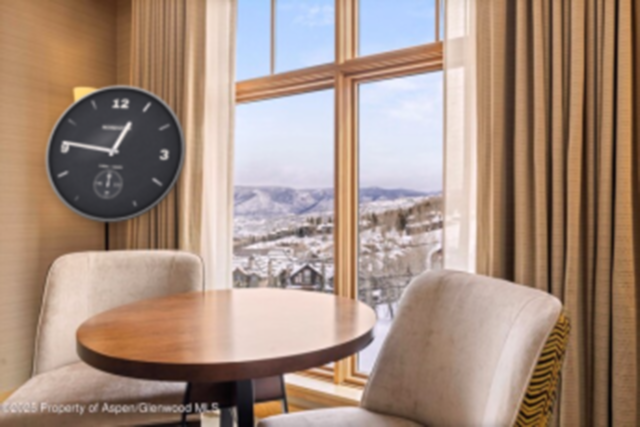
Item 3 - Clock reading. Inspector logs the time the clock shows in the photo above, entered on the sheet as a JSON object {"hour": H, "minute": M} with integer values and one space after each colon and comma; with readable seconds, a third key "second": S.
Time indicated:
{"hour": 12, "minute": 46}
